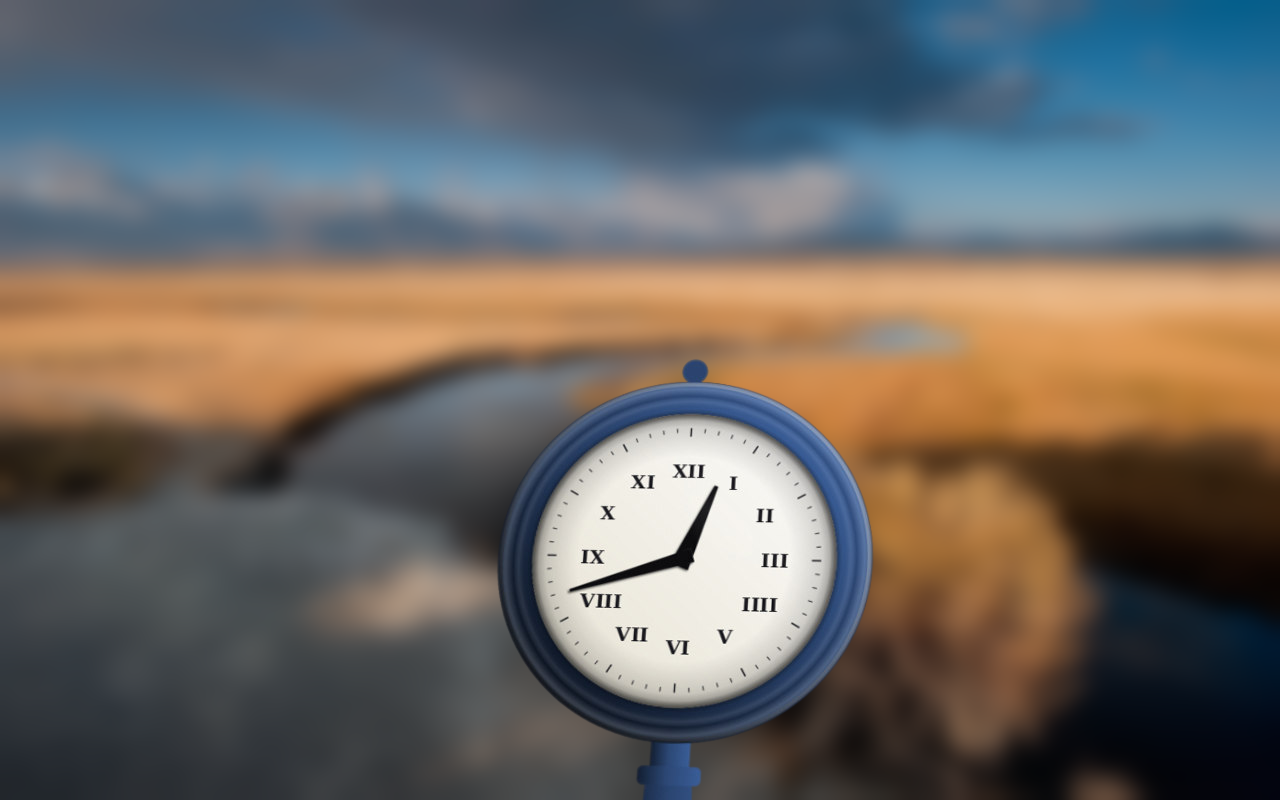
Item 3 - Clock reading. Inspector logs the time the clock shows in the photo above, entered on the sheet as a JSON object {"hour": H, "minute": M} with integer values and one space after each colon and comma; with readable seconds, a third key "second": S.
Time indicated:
{"hour": 12, "minute": 42}
